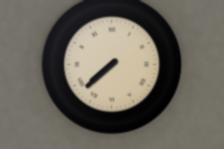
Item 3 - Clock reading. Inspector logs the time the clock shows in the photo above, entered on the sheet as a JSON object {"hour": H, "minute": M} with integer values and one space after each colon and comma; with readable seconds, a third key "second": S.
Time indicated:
{"hour": 7, "minute": 38}
